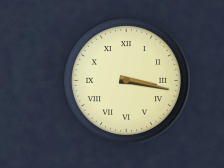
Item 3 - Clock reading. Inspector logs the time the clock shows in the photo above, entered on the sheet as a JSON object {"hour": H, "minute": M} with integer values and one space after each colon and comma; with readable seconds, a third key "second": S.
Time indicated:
{"hour": 3, "minute": 17}
